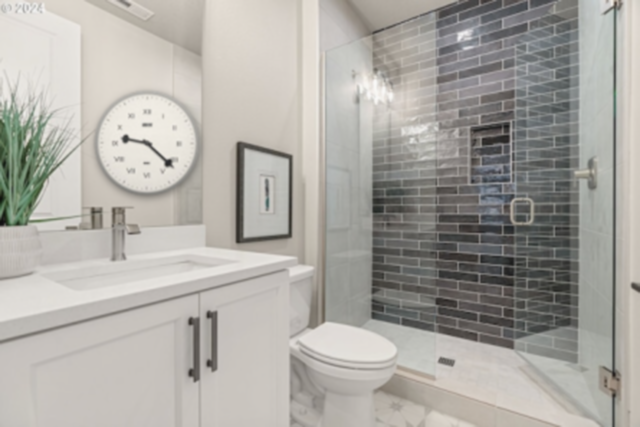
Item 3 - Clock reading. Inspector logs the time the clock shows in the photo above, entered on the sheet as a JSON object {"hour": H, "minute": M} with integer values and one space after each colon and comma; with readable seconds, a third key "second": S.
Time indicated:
{"hour": 9, "minute": 22}
